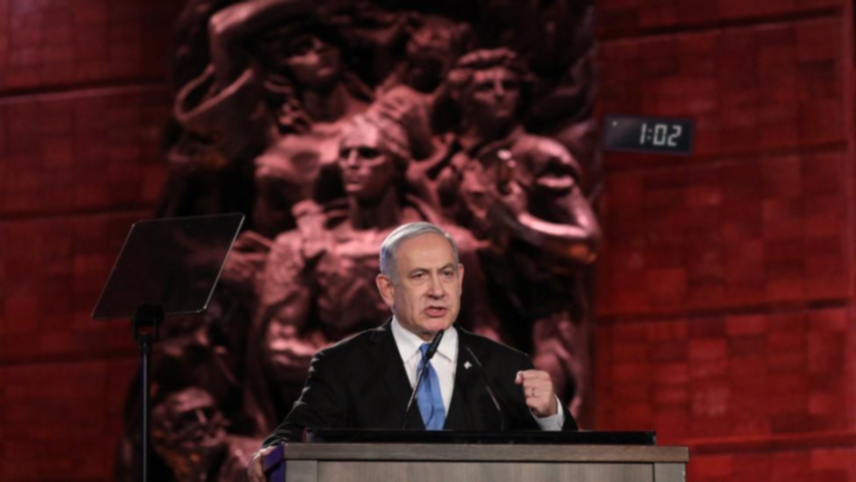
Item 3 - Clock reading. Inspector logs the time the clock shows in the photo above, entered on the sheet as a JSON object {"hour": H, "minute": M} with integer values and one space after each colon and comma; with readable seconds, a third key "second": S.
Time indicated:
{"hour": 1, "minute": 2}
